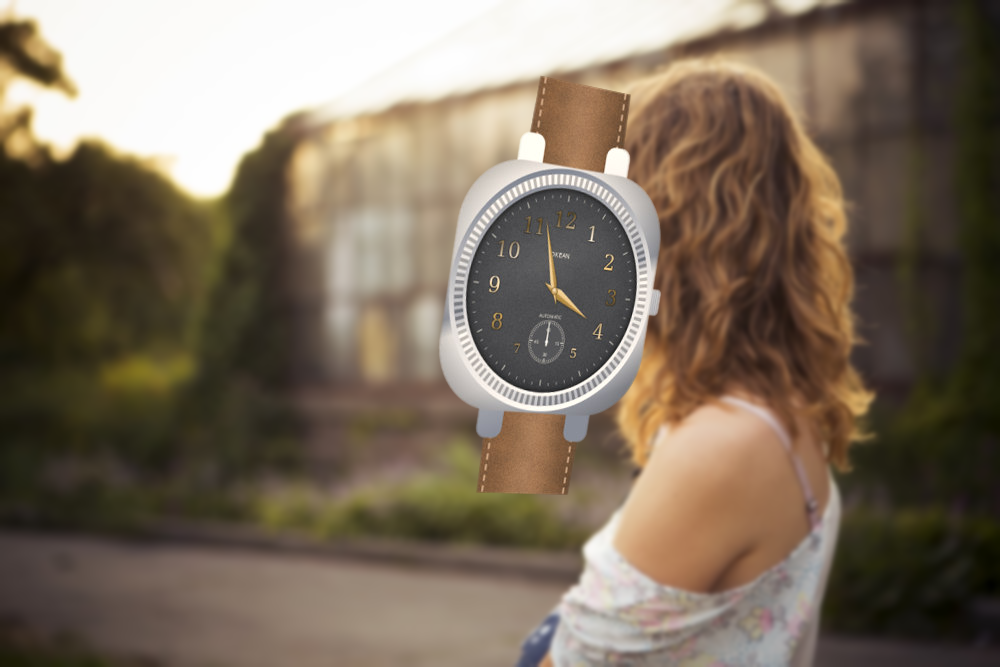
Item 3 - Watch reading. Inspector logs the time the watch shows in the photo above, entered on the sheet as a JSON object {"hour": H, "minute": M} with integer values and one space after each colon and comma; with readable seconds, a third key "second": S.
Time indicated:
{"hour": 3, "minute": 57}
